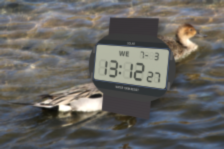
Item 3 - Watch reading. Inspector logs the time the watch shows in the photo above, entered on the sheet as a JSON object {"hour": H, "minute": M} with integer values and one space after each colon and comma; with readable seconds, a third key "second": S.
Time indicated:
{"hour": 13, "minute": 12, "second": 27}
